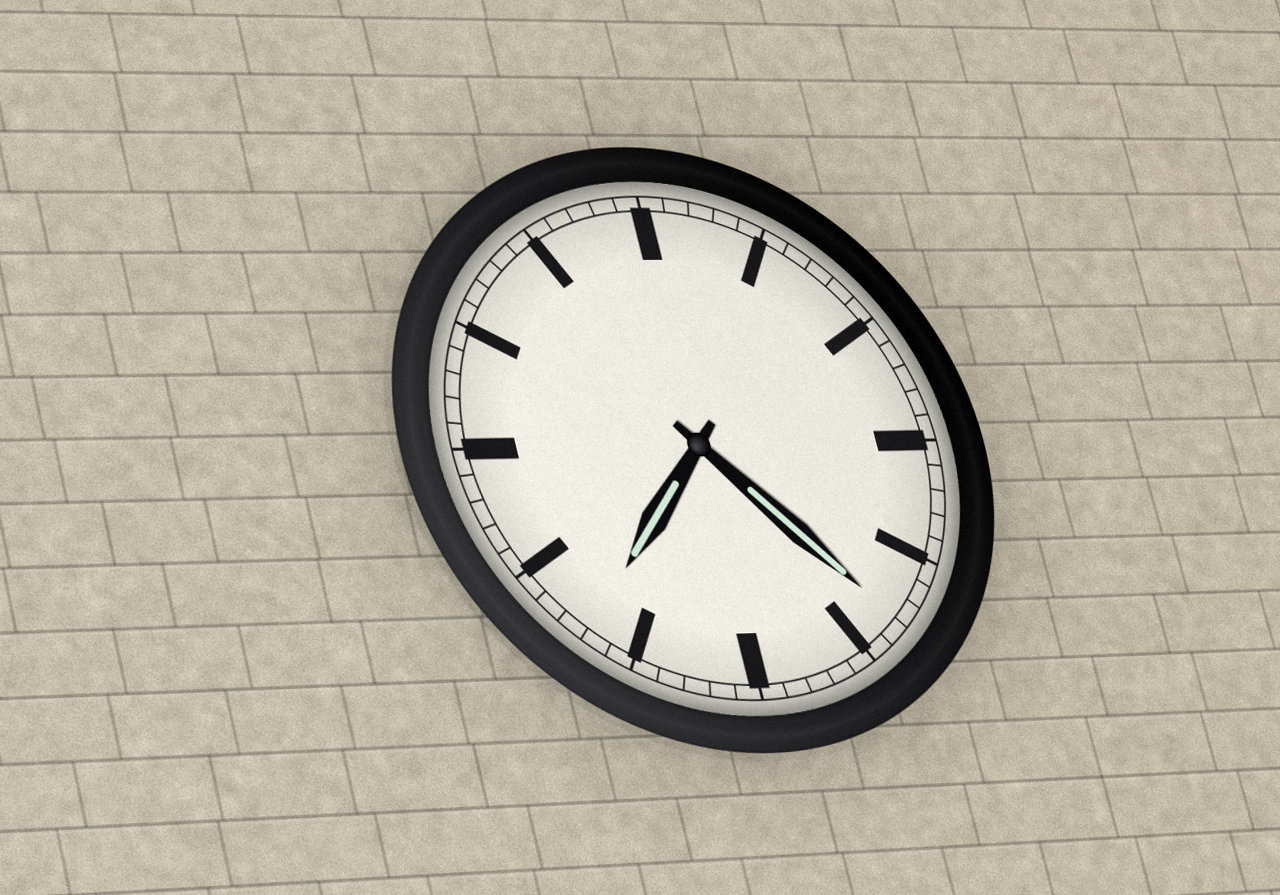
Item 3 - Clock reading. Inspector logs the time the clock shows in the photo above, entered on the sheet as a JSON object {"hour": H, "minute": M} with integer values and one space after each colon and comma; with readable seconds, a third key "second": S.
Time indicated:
{"hour": 7, "minute": 23}
